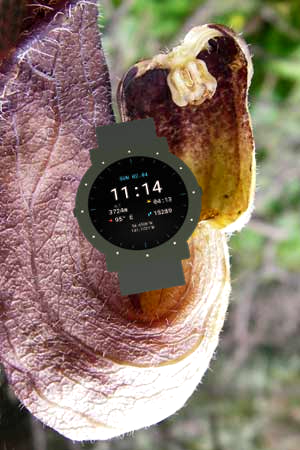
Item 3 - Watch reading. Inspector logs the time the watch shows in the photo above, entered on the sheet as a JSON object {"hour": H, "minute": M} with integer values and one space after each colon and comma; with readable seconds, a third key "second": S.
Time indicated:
{"hour": 11, "minute": 14}
